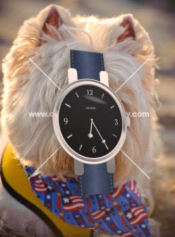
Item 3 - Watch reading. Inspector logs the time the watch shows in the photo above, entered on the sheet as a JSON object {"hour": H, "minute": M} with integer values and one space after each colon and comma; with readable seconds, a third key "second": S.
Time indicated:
{"hour": 6, "minute": 25}
